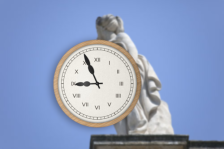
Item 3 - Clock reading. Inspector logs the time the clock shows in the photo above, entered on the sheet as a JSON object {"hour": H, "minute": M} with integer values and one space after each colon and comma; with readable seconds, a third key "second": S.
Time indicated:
{"hour": 8, "minute": 56}
